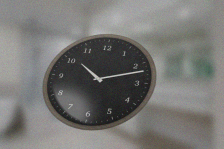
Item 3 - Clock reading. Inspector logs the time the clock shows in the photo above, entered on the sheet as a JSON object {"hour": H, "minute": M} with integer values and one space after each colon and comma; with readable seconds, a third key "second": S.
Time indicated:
{"hour": 10, "minute": 12}
